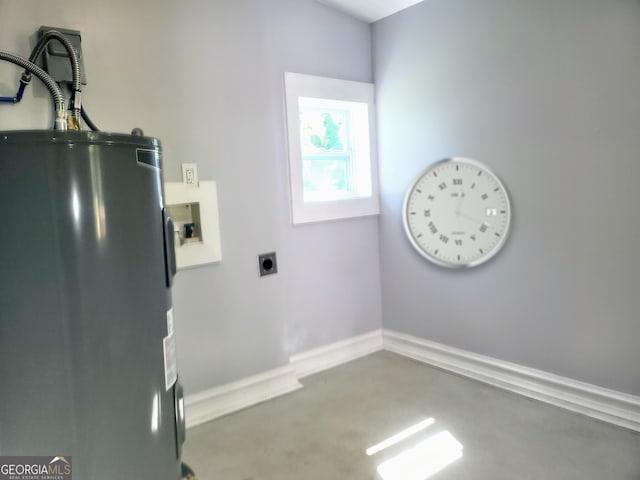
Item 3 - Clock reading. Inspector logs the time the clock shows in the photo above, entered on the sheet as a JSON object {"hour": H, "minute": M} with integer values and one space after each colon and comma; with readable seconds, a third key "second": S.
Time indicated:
{"hour": 12, "minute": 19}
